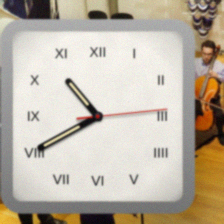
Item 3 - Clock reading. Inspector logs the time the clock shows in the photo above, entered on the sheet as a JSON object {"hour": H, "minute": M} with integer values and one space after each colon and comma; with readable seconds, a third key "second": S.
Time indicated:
{"hour": 10, "minute": 40, "second": 14}
